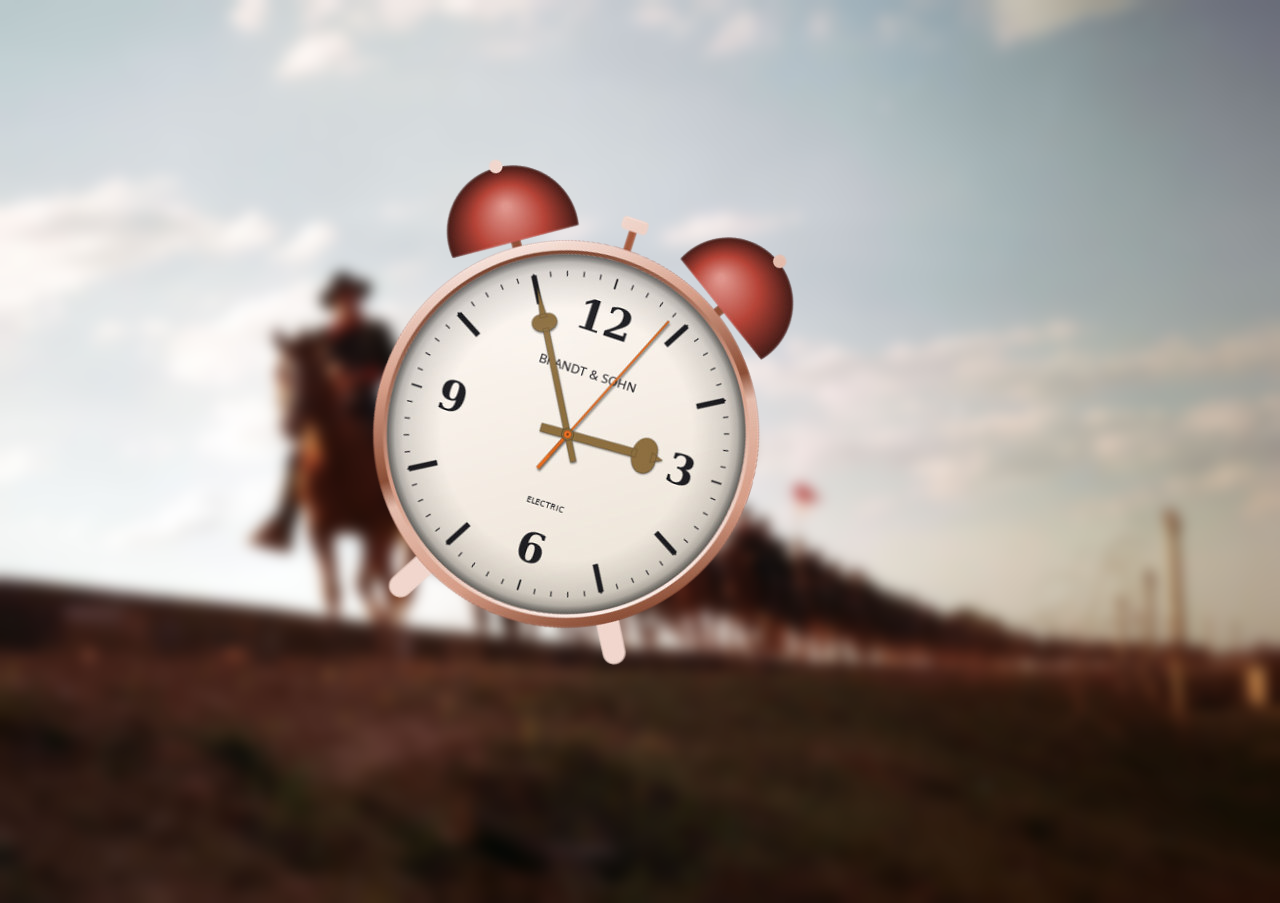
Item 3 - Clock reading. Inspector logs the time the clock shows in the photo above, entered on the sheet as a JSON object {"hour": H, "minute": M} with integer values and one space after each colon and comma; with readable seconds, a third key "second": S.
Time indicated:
{"hour": 2, "minute": 55, "second": 4}
